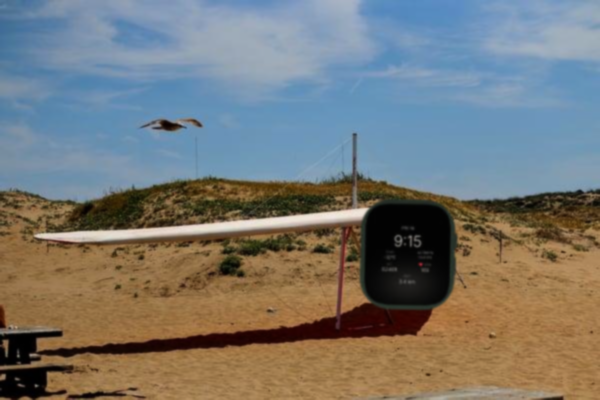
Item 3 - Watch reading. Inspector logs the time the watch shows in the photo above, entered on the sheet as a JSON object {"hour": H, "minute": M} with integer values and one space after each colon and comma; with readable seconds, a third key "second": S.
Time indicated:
{"hour": 9, "minute": 15}
